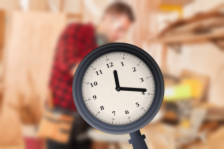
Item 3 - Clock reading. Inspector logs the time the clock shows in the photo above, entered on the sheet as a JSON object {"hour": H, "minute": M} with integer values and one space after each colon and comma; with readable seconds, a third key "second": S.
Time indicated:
{"hour": 12, "minute": 19}
